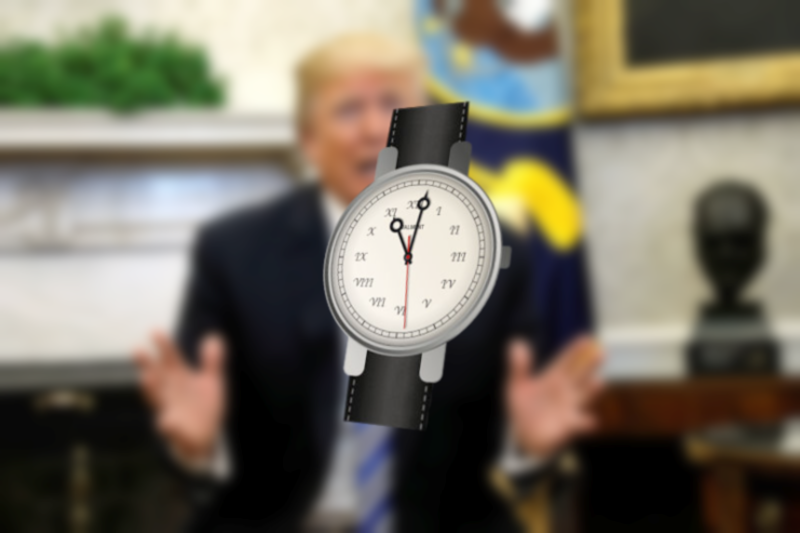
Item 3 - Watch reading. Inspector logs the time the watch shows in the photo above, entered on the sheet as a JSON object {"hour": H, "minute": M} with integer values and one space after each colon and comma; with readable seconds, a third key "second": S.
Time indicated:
{"hour": 11, "minute": 1, "second": 29}
